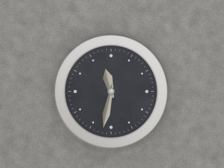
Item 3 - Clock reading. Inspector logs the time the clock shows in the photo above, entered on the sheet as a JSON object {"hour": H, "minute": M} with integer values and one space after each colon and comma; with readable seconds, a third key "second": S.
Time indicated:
{"hour": 11, "minute": 32}
